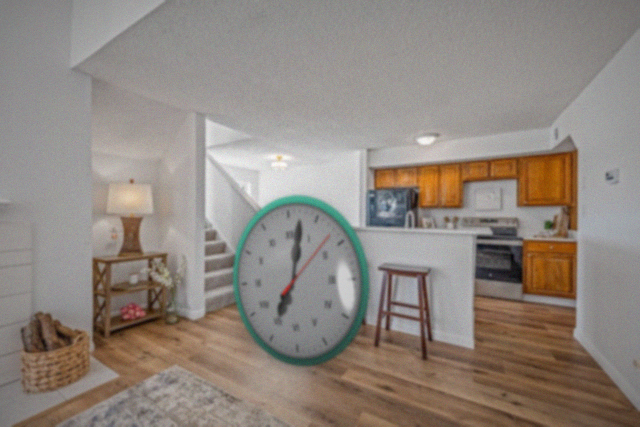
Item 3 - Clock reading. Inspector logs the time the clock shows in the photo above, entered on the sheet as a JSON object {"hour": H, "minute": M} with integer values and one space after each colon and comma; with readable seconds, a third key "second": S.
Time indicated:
{"hour": 7, "minute": 2, "second": 8}
